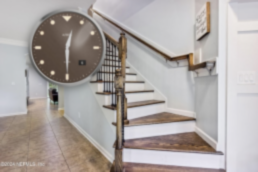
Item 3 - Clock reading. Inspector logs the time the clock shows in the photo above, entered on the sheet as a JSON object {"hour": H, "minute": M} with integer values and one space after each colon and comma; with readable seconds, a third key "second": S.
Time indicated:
{"hour": 12, "minute": 30}
